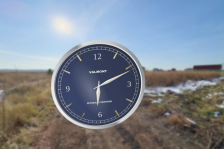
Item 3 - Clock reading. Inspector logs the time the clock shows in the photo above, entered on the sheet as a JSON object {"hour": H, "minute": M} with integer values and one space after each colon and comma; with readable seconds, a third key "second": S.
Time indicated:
{"hour": 6, "minute": 11}
